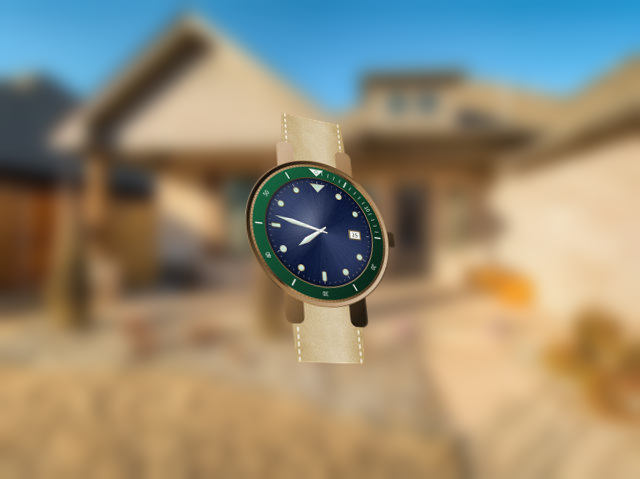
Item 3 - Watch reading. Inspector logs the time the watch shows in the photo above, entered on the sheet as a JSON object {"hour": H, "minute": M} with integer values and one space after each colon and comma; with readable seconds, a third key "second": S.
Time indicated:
{"hour": 7, "minute": 47}
